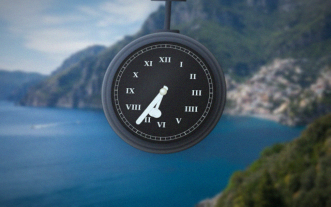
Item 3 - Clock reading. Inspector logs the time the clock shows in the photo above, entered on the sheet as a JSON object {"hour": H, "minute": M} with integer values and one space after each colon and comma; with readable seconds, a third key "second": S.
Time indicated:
{"hour": 6, "minute": 36}
